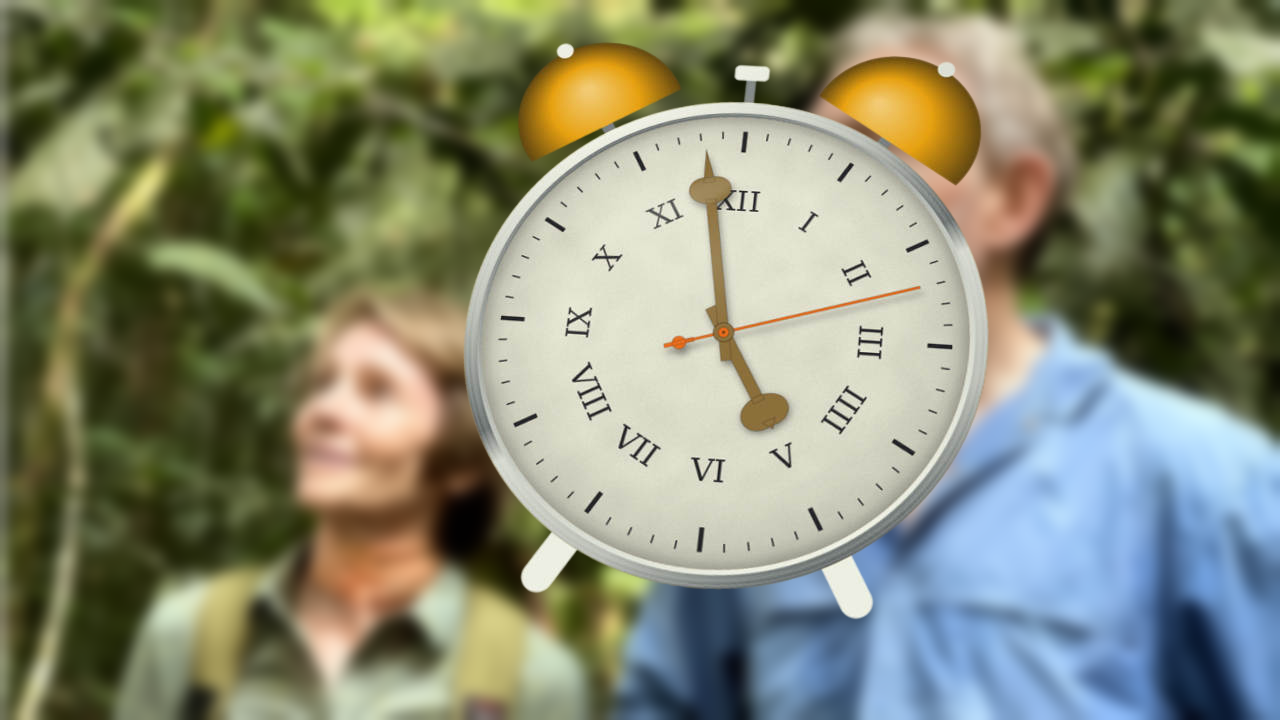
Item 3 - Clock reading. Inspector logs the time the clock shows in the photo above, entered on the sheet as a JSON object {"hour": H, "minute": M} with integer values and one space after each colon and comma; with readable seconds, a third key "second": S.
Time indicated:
{"hour": 4, "minute": 58, "second": 12}
